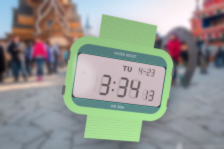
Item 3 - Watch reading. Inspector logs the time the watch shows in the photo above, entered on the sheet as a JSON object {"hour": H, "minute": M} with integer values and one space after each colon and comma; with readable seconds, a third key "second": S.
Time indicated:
{"hour": 3, "minute": 34, "second": 13}
